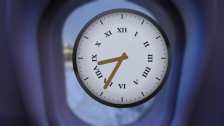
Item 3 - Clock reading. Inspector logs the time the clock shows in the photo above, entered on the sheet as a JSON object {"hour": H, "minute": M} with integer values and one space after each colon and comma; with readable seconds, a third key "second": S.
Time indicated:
{"hour": 8, "minute": 35}
